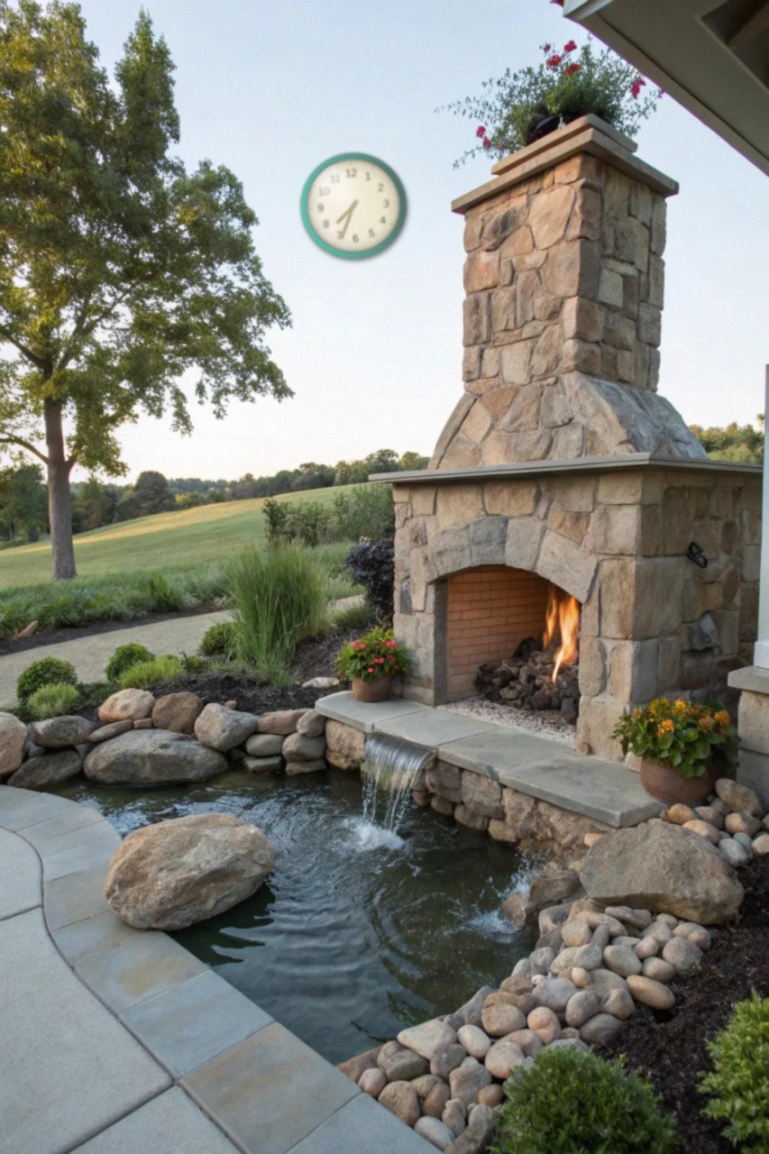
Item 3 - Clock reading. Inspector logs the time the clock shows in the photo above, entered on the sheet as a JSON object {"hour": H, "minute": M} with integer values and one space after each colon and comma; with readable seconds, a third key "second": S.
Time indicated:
{"hour": 7, "minute": 34}
